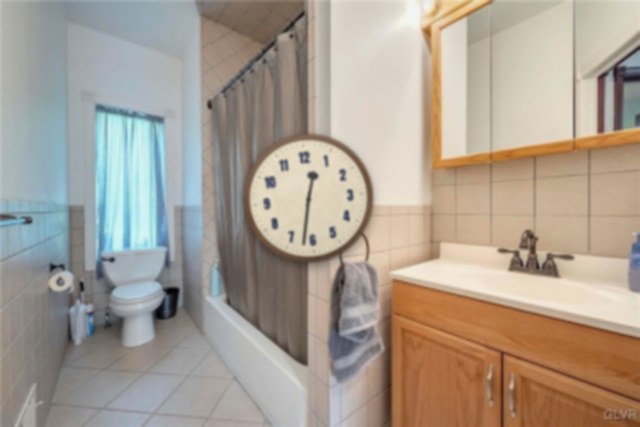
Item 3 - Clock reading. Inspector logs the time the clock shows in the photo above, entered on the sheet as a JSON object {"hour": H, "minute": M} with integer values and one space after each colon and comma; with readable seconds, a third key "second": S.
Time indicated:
{"hour": 12, "minute": 32}
